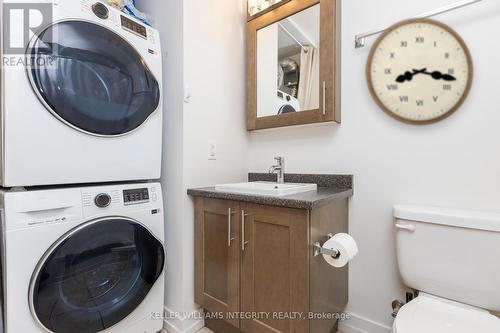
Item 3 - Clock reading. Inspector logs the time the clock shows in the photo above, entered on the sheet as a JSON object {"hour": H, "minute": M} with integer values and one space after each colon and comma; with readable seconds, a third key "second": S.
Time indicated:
{"hour": 8, "minute": 17}
